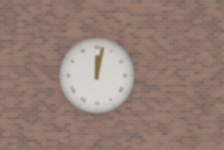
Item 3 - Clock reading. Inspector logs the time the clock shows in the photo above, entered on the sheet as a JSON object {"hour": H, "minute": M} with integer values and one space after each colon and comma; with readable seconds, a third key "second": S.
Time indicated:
{"hour": 12, "minute": 2}
